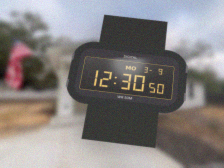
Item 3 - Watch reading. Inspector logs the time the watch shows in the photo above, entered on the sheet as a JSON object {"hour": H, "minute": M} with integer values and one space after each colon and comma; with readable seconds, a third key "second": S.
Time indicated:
{"hour": 12, "minute": 30, "second": 50}
